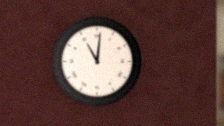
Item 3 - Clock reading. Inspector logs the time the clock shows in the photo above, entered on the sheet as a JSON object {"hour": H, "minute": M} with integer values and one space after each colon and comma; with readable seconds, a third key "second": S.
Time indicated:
{"hour": 11, "minute": 1}
